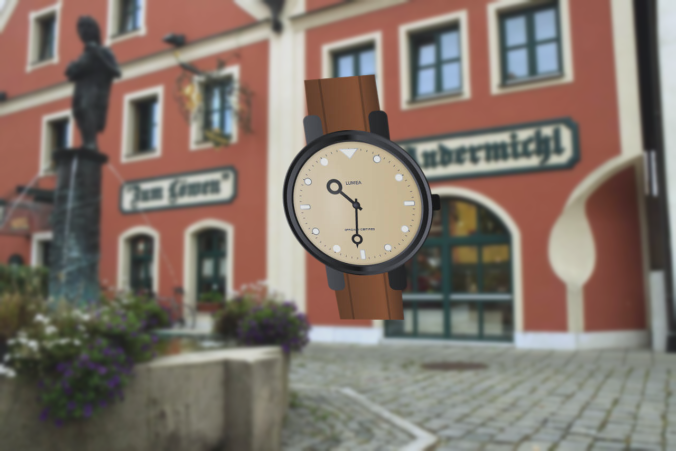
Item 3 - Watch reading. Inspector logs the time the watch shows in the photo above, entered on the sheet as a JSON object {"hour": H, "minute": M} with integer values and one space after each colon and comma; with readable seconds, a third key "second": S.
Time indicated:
{"hour": 10, "minute": 31}
